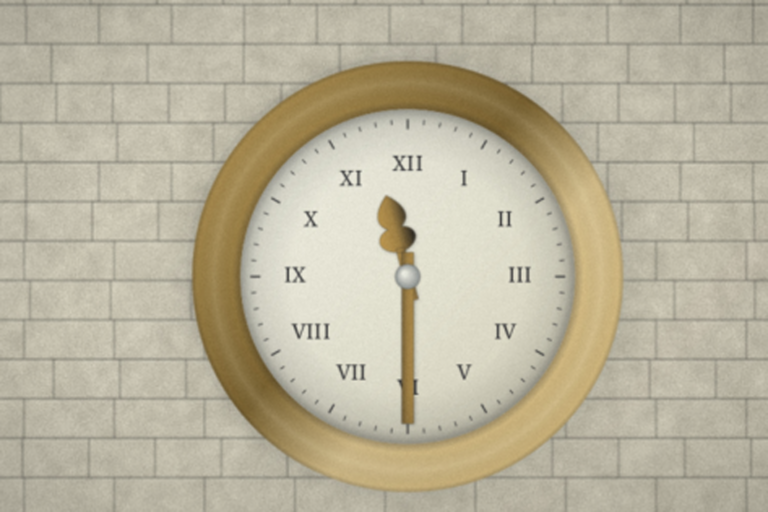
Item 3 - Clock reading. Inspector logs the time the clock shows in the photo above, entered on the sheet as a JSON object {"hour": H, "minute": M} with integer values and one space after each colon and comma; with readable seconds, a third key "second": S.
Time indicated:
{"hour": 11, "minute": 30}
